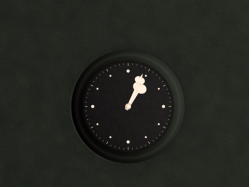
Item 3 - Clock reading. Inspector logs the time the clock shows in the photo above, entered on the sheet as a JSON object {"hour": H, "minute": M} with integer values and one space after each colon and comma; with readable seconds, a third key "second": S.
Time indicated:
{"hour": 1, "minute": 4}
